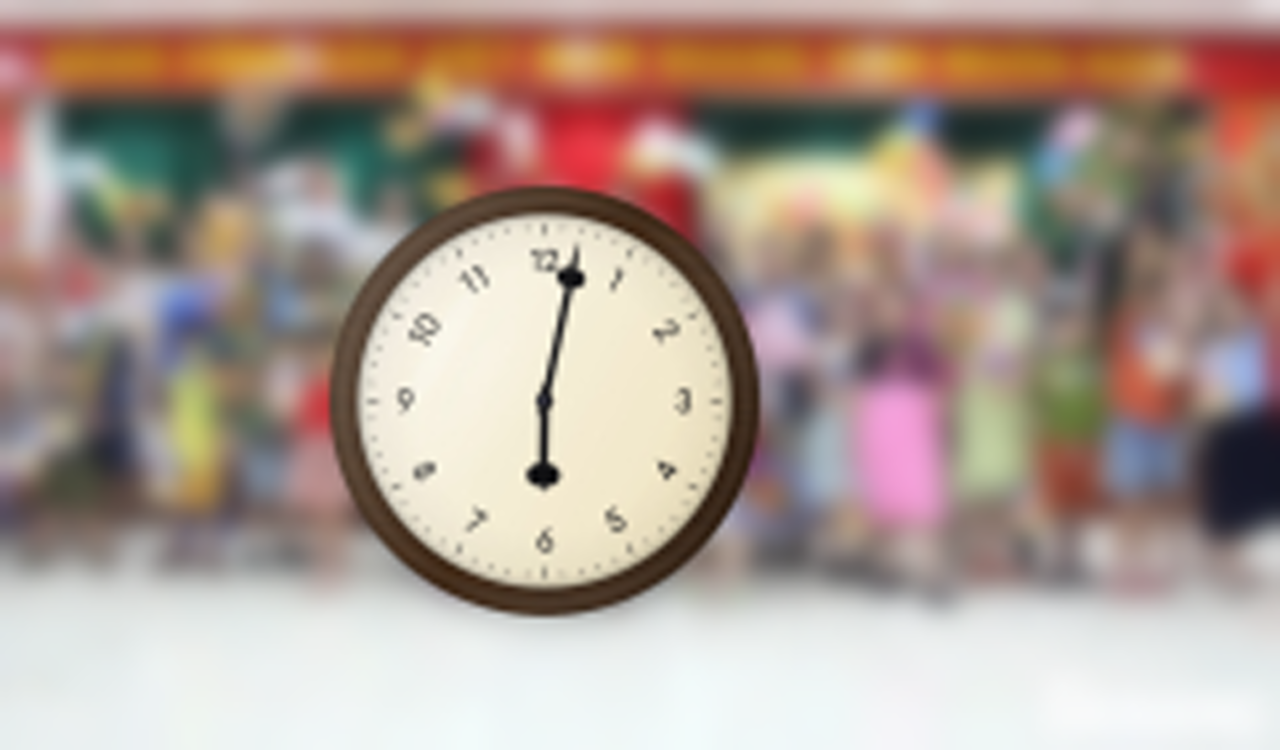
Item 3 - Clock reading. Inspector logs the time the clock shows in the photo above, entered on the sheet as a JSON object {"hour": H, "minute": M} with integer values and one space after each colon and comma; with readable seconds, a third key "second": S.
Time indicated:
{"hour": 6, "minute": 2}
